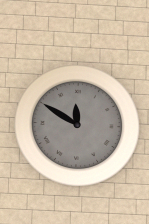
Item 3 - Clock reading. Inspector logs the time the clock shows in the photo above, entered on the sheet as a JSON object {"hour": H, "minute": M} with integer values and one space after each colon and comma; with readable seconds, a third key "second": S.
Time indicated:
{"hour": 11, "minute": 50}
